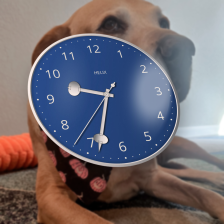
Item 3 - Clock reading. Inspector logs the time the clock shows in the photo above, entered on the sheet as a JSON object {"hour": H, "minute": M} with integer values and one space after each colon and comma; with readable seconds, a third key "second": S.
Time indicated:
{"hour": 9, "minute": 33, "second": 37}
